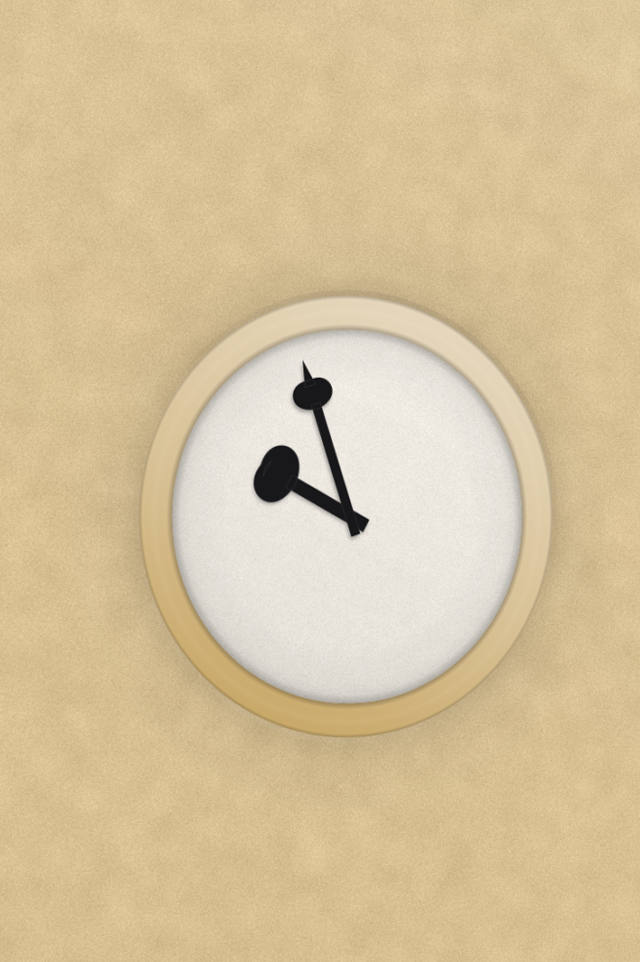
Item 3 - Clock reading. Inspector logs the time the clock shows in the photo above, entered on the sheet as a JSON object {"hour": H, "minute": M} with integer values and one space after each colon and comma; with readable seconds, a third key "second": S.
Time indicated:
{"hour": 9, "minute": 57}
